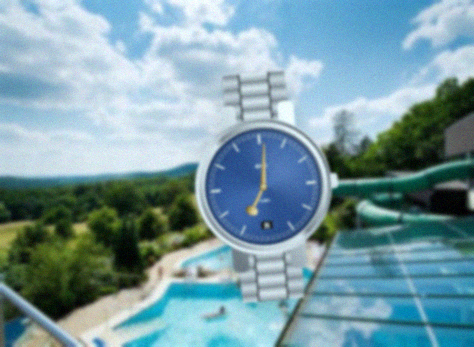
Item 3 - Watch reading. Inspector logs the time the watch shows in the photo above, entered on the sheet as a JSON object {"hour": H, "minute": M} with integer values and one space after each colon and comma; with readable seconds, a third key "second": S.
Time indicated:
{"hour": 7, "minute": 1}
